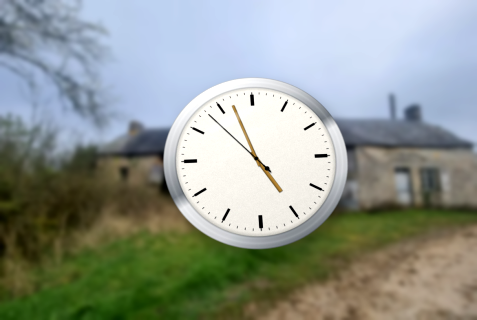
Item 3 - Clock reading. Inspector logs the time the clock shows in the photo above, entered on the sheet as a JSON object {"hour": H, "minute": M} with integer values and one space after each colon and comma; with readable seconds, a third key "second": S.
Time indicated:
{"hour": 4, "minute": 56, "second": 53}
